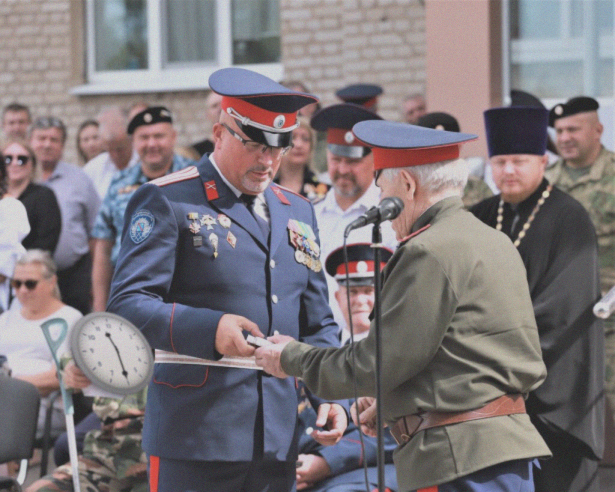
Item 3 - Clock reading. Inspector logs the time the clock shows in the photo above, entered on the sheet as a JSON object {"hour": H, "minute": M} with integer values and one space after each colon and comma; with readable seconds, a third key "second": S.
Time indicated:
{"hour": 11, "minute": 30}
